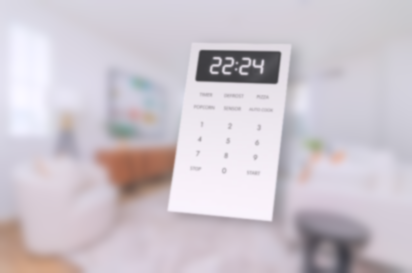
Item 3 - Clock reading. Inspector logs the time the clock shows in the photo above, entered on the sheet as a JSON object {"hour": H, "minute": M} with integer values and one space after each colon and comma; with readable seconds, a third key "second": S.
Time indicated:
{"hour": 22, "minute": 24}
